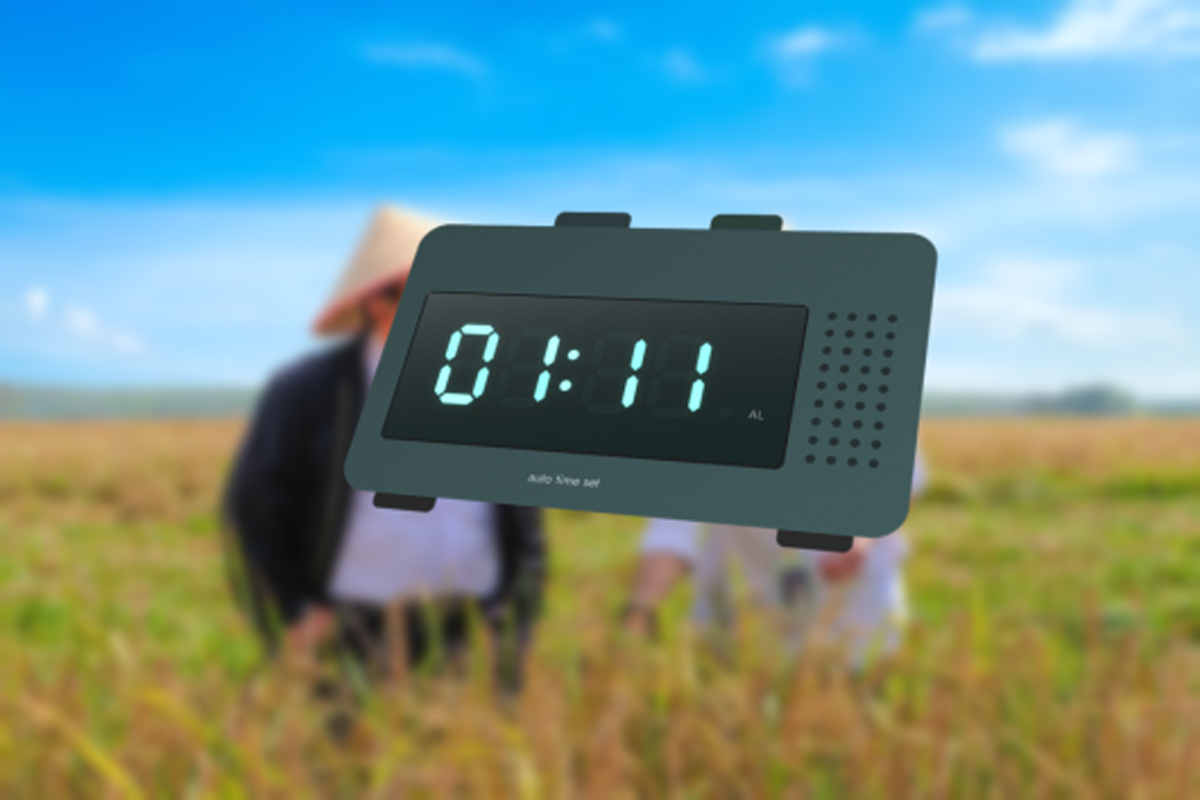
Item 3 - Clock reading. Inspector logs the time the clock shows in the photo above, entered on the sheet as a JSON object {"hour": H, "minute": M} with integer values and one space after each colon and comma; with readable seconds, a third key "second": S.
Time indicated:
{"hour": 1, "minute": 11}
